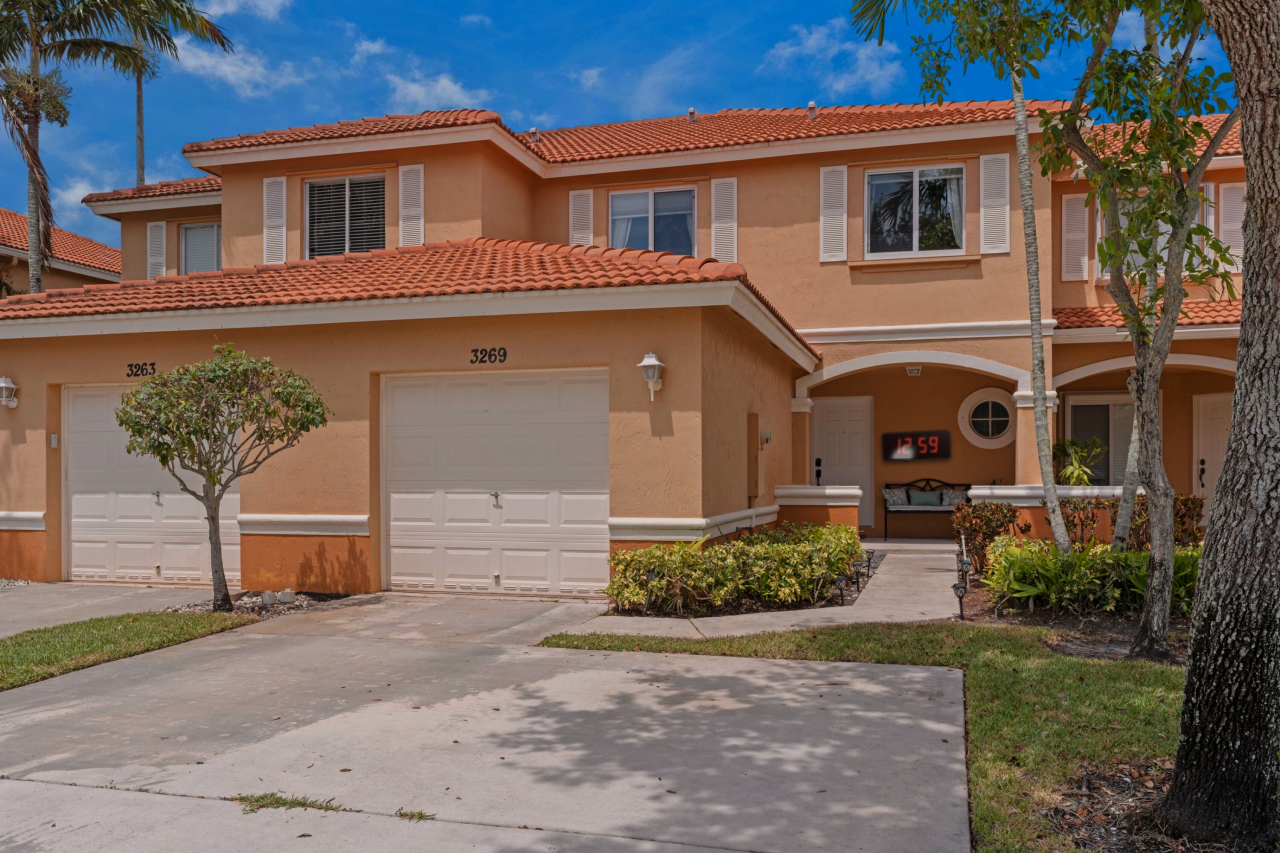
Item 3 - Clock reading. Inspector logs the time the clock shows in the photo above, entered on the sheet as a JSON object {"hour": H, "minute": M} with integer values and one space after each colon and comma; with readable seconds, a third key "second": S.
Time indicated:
{"hour": 12, "minute": 59}
